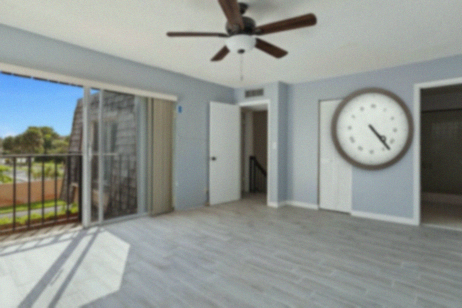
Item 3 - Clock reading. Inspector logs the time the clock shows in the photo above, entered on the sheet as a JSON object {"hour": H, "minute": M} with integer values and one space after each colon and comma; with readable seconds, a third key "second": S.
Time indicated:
{"hour": 4, "minute": 23}
